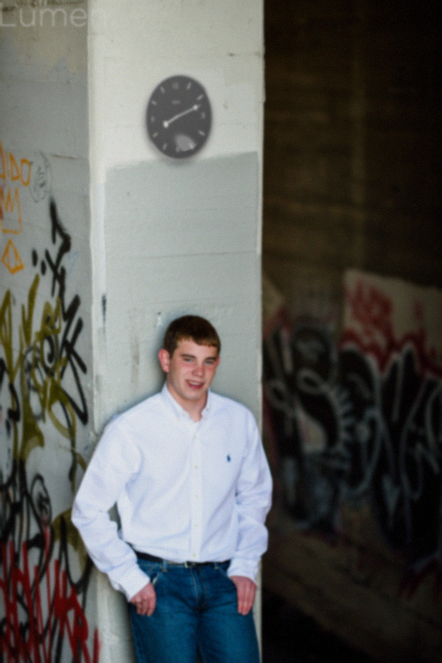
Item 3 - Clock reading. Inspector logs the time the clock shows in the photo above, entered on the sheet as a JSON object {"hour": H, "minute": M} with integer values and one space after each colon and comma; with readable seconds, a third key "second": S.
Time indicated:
{"hour": 8, "minute": 12}
